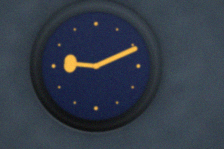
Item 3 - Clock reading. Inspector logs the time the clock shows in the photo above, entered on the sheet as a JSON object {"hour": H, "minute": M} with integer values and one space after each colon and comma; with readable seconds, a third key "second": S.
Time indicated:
{"hour": 9, "minute": 11}
